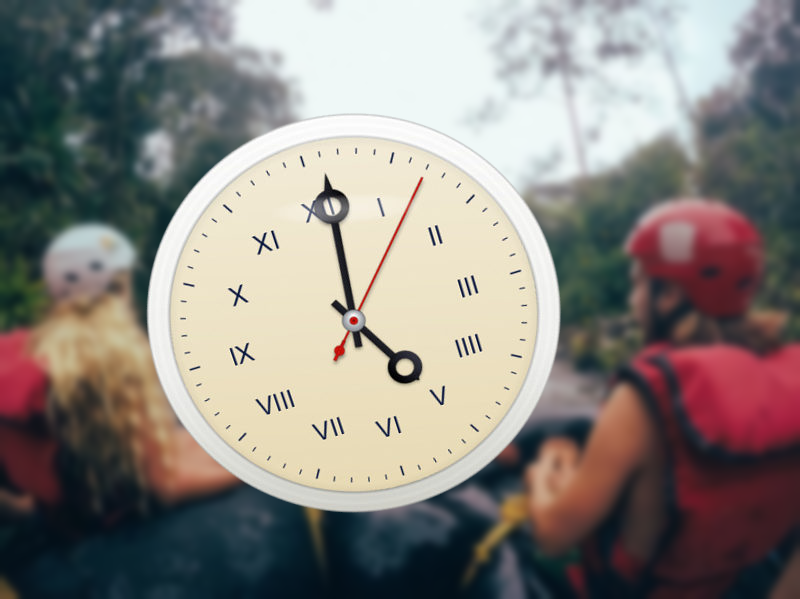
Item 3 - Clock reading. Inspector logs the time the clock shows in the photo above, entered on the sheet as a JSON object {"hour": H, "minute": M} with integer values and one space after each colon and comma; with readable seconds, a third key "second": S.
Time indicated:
{"hour": 5, "minute": 1, "second": 7}
